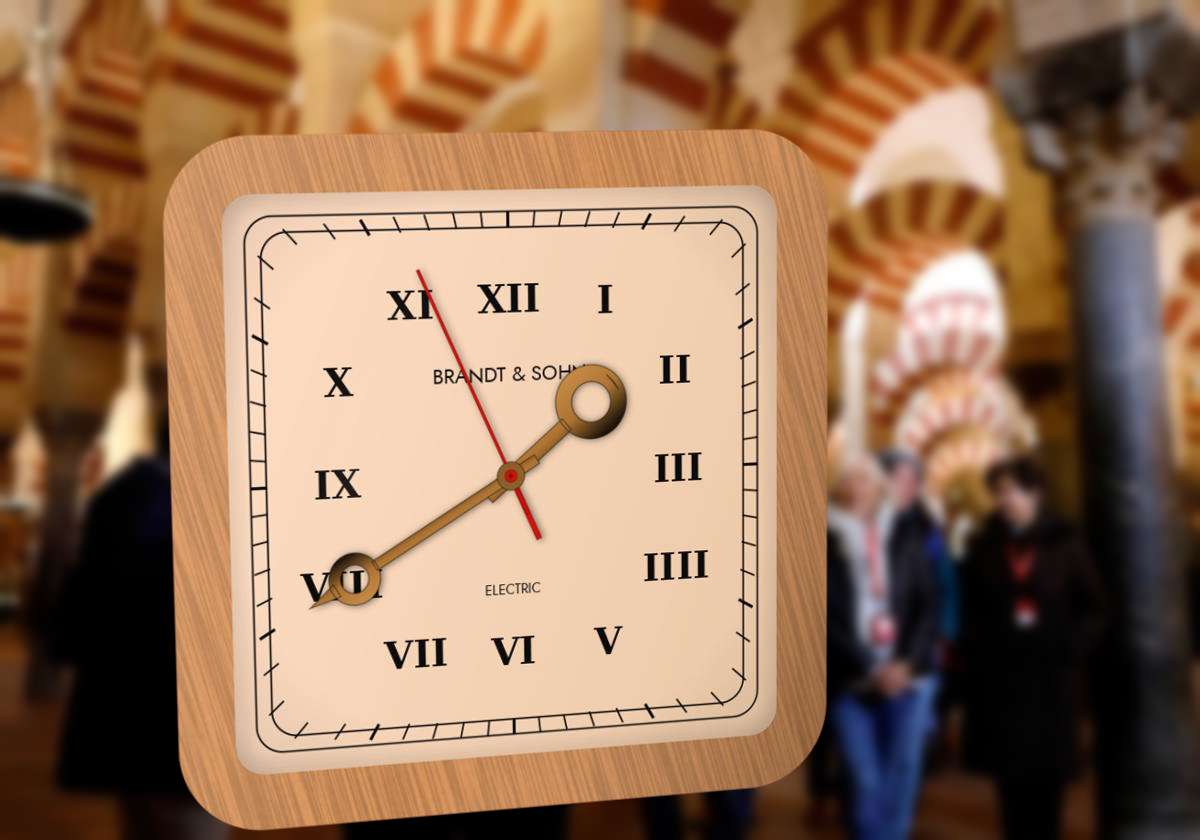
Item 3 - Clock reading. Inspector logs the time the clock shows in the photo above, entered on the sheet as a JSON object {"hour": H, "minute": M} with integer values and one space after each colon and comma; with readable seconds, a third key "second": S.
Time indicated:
{"hour": 1, "minute": 39, "second": 56}
